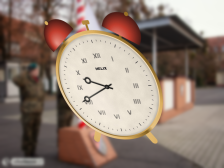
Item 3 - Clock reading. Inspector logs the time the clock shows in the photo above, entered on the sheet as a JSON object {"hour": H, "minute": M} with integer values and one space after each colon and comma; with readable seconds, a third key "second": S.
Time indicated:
{"hour": 9, "minute": 41}
